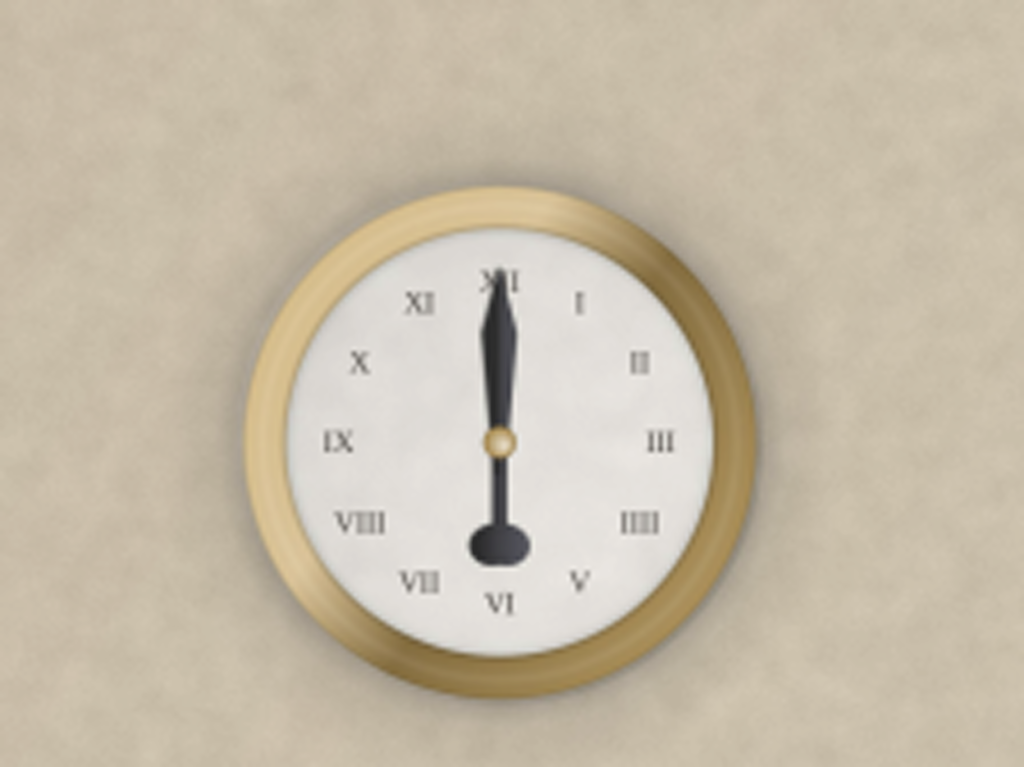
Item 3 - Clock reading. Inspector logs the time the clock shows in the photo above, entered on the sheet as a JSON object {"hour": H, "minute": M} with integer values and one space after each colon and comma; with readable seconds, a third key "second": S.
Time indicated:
{"hour": 6, "minute": 0}
